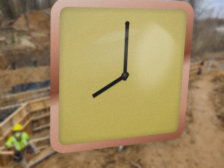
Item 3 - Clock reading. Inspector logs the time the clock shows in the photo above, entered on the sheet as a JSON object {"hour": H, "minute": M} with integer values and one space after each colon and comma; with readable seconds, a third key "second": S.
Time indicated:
{"hour": 8, "minute": 0}
